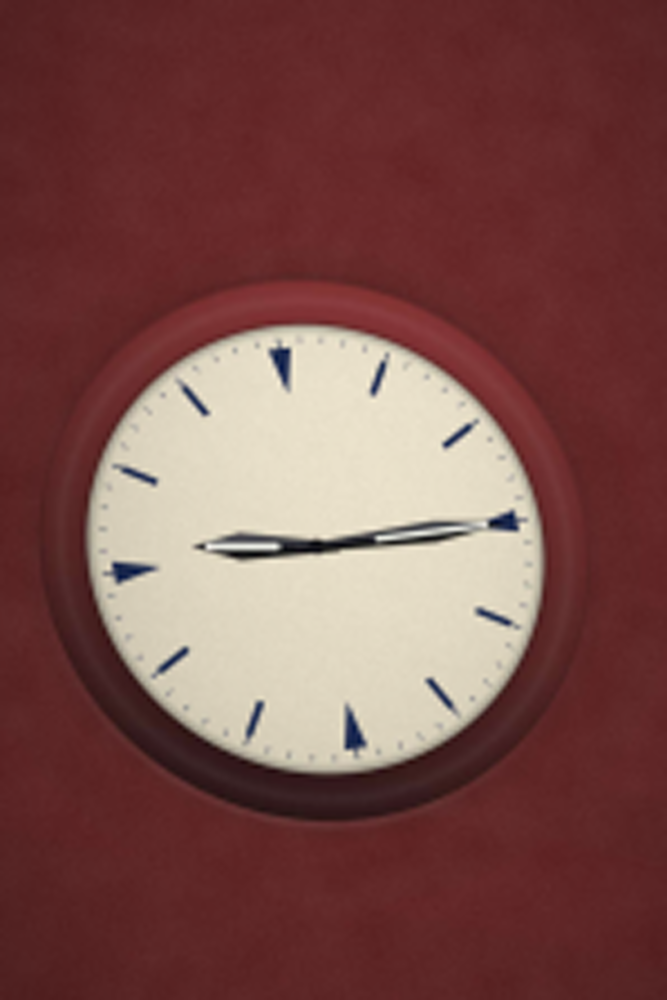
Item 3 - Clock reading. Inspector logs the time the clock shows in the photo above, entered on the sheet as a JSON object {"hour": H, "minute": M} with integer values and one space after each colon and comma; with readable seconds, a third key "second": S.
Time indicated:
{"hour": 9, "minute": 15}
